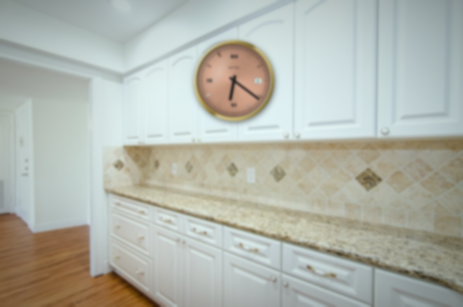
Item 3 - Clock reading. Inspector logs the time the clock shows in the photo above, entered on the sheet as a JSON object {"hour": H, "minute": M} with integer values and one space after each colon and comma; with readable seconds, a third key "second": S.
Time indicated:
{"hour": 6, "minute": 21}
